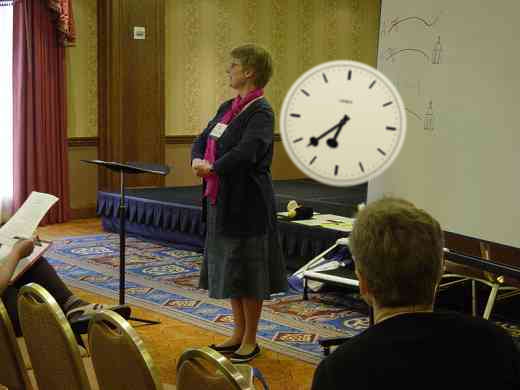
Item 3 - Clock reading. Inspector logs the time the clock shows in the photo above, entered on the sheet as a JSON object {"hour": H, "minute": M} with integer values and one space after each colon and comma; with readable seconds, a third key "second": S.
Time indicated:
{"hour": 6, "minute": 38}
